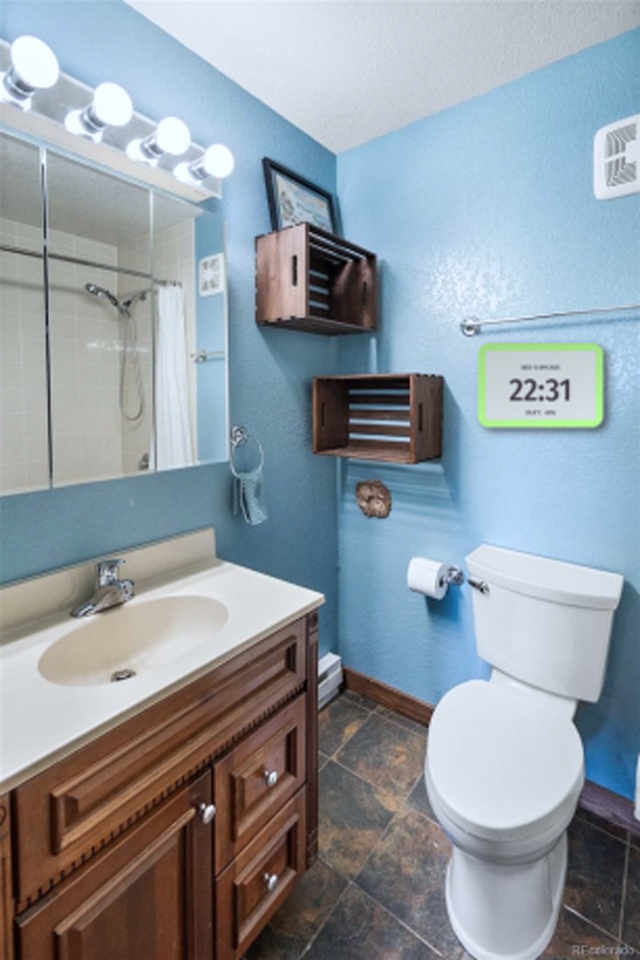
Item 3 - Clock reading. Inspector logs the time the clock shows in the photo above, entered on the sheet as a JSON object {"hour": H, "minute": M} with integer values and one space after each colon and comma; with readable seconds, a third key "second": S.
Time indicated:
{"hour": 22, "minute": 31}
